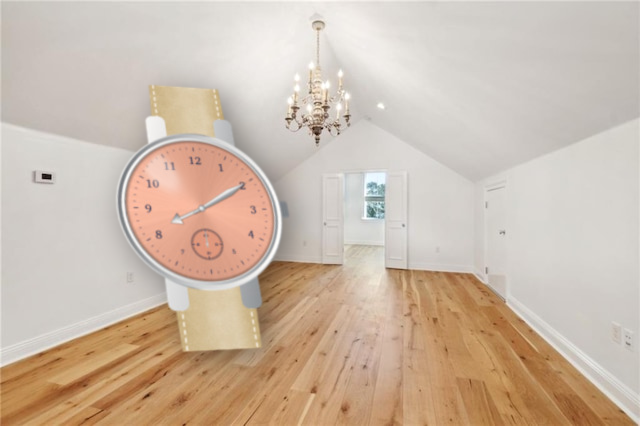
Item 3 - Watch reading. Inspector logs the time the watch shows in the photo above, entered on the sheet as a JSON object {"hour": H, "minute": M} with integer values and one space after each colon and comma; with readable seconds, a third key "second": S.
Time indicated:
{"hour": 8, "minute": 10}
